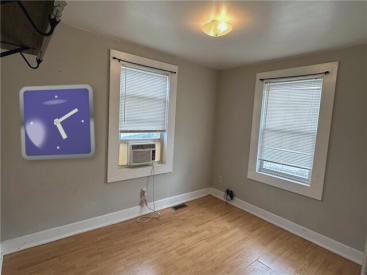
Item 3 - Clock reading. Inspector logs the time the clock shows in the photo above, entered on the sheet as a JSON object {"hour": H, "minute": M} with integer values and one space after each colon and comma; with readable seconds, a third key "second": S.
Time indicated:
{"hour": 5, "minute": 10}
